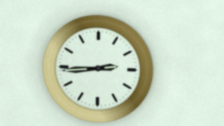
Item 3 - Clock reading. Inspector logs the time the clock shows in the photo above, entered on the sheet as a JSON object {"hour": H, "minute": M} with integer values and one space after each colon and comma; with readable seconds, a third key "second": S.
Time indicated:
{"hour": 2, "minute": 44}
